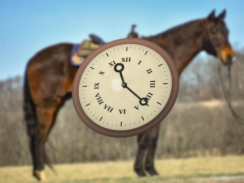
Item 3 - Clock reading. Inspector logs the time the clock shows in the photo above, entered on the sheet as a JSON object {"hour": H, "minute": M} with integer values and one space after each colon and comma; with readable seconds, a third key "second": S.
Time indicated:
{"hour": 11, "minute": 22}
